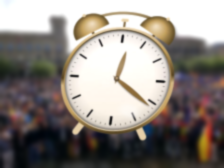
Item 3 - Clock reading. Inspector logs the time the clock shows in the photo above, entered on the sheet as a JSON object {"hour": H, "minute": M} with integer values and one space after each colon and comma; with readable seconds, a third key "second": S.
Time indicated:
{"hour": 12, "minute": 21}
